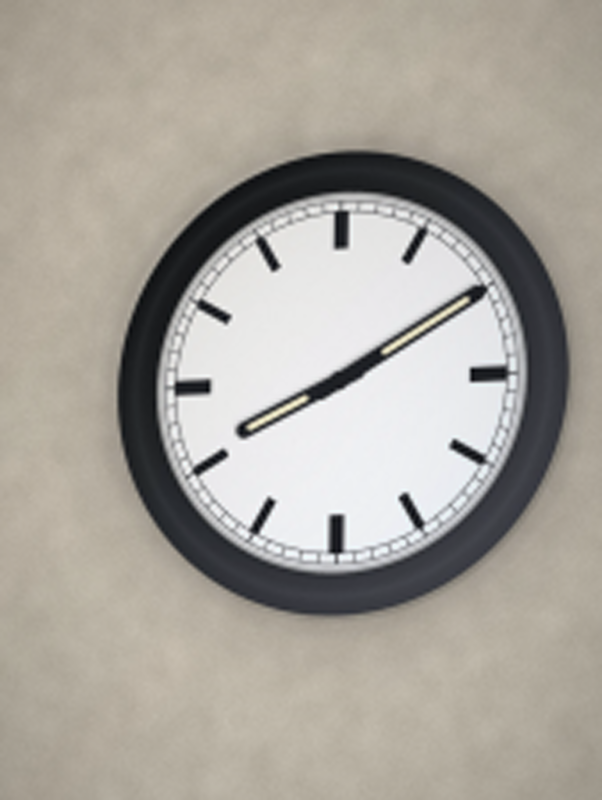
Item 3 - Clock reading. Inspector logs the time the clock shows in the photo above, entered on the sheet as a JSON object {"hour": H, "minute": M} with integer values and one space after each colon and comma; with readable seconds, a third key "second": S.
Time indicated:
{"hour": 8, "minute": 10}
